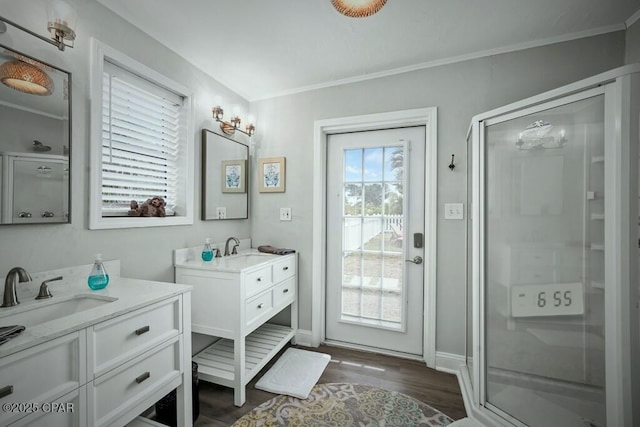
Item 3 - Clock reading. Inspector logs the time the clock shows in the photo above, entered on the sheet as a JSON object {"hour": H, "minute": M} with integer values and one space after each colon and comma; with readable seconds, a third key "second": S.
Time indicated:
{"hour": 6, "minute": 55}
